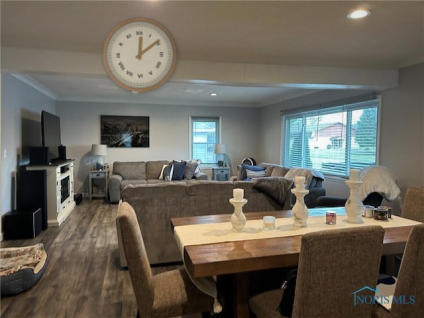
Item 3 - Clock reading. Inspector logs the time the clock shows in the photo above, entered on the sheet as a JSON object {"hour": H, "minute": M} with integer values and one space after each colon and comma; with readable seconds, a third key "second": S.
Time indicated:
{"hour": 12, "minute": 9}
